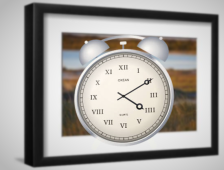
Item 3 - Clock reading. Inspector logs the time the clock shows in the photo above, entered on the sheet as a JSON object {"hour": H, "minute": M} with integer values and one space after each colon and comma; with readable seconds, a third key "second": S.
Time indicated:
{"hour": 4, "minute": 10}
